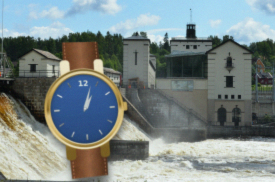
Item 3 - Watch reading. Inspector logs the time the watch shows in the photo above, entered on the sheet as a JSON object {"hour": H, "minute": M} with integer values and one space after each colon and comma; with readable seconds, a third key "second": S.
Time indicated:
{"hour": 1, "minute": 3}
